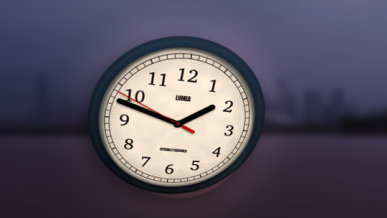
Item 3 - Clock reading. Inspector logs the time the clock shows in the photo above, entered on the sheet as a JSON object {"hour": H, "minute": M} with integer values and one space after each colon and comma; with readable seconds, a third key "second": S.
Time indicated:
{"hour": 1, "minute": 47, "second": 49}
